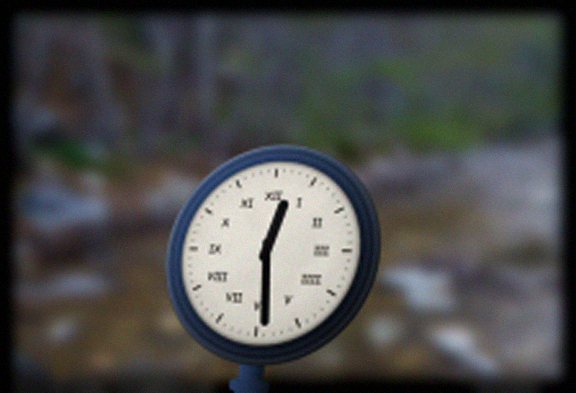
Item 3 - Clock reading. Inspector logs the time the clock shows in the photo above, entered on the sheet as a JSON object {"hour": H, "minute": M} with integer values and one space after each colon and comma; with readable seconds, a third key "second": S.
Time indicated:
{"hour": 12, "minute": 29}
